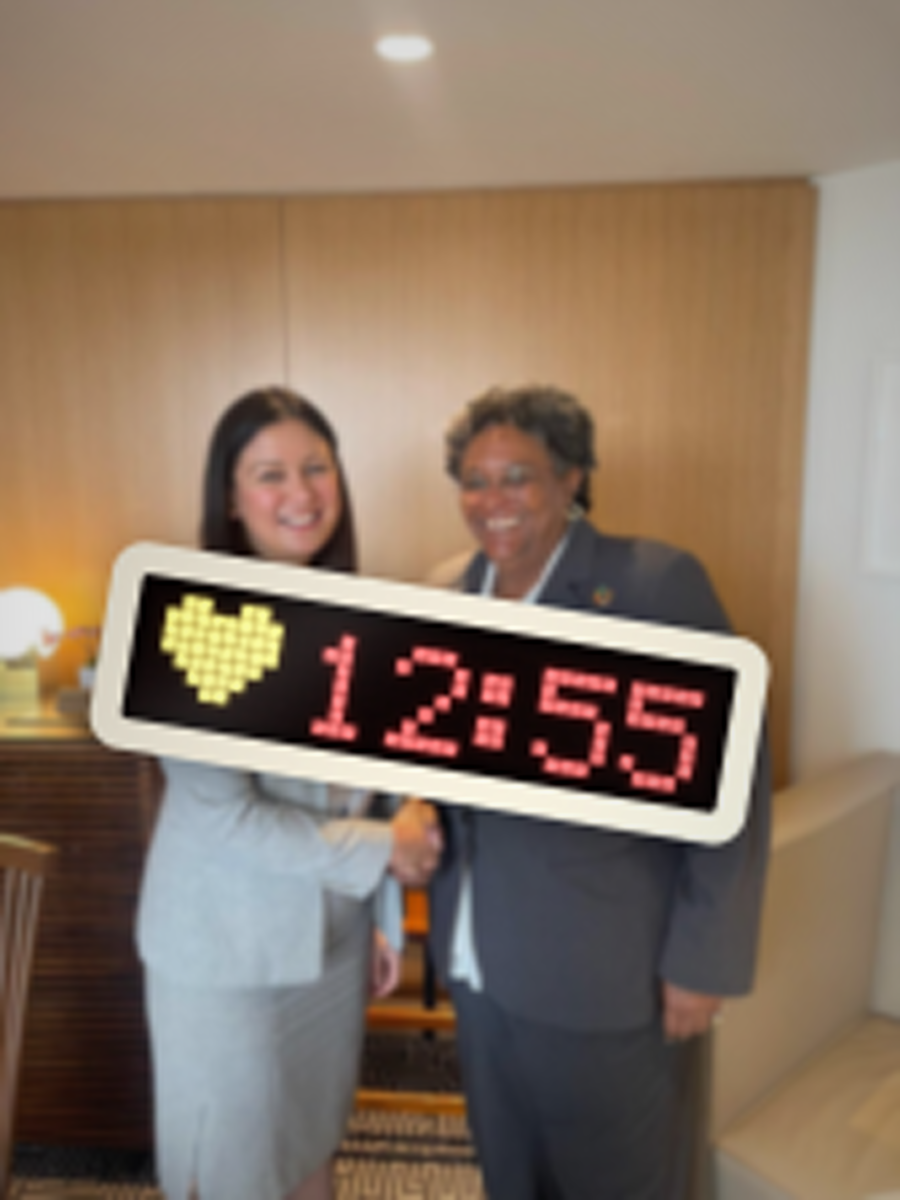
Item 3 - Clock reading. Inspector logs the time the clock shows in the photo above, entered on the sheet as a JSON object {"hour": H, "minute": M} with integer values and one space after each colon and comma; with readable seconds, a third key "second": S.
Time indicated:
{"hour": 12, "minute": 55}
